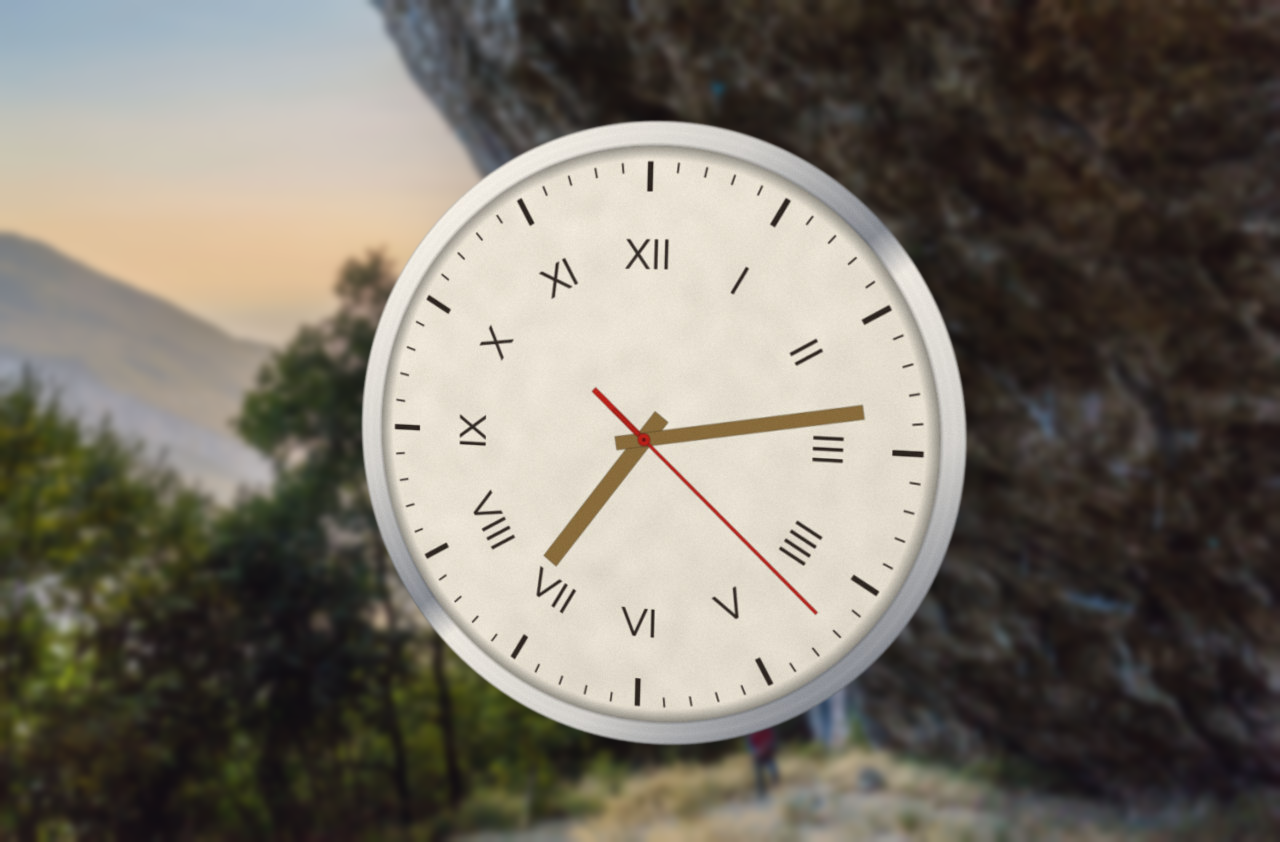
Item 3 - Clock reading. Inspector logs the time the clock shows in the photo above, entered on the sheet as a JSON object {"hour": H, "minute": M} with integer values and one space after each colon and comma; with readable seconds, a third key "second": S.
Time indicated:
{"hour": 7, "minute": 13, "second": 22}
